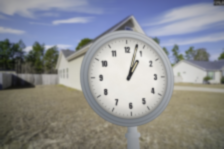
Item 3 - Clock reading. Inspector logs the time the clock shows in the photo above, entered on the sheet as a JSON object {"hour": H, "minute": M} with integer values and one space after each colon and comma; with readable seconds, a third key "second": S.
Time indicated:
{"hour": 1, "minute": 3}
